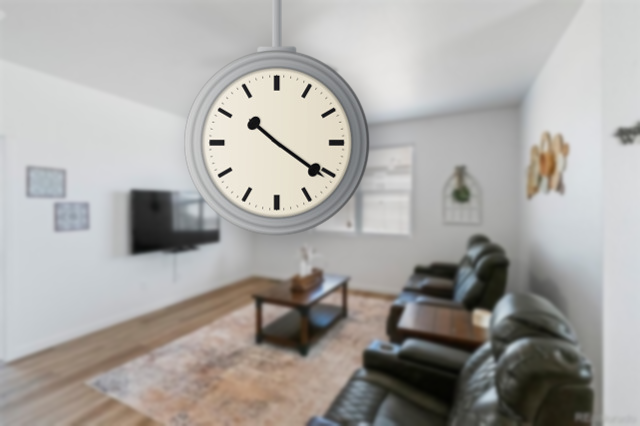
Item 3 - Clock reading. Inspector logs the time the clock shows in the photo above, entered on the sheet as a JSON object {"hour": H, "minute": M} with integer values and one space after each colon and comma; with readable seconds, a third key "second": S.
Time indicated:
{"hour": 10, "minute": 21}
